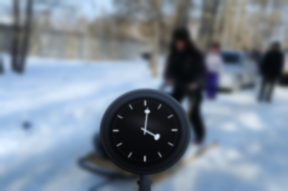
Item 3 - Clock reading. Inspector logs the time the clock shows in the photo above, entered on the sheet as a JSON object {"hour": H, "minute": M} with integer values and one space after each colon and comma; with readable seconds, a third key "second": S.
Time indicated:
{"hour": 4, "minute": 1}
